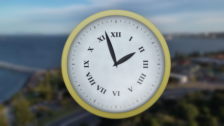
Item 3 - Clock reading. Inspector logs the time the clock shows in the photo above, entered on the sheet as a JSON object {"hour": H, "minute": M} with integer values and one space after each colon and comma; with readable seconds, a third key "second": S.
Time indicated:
{"hour": 1, "minute": 57}
